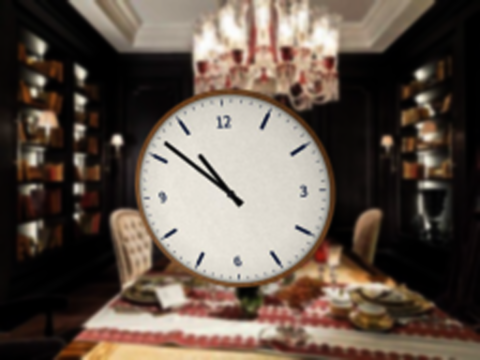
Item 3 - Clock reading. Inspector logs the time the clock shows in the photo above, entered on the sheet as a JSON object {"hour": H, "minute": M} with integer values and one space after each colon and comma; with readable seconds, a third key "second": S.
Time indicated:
{"hour": 10, "minute": 52}
